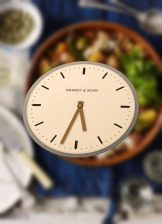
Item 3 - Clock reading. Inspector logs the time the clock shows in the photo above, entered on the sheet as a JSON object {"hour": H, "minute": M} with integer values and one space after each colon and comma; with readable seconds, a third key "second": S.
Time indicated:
{"hour": 5, "minute": 33}
